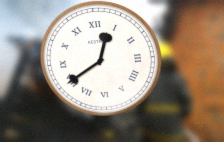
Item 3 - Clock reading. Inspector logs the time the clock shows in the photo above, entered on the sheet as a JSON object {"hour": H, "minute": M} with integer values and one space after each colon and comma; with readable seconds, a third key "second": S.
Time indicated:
{"hour": 12, "minute": 40}
